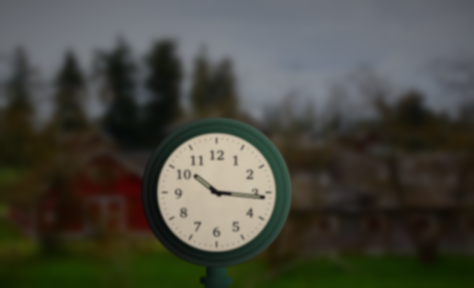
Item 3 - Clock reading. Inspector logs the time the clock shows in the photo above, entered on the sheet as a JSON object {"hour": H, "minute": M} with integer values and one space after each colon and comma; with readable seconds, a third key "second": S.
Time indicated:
{"hour": 10, "minute": 16}
